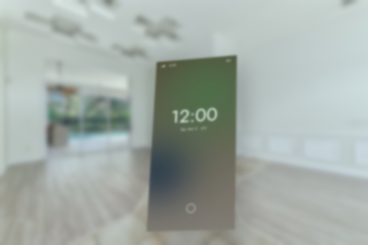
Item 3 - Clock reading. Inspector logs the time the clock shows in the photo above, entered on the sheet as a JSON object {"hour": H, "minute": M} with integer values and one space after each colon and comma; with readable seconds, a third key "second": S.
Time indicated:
{"hour": 12, "minute": 0}
